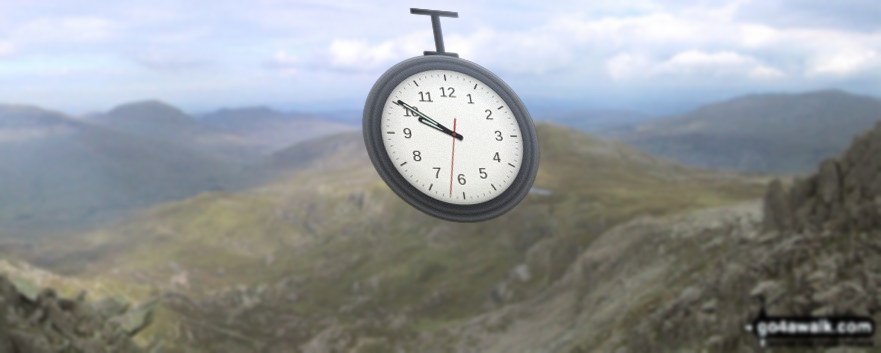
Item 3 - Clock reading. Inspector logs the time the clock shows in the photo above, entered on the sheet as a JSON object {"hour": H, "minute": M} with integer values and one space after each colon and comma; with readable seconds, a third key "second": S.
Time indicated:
{"hour": 9, "minute": 50, "second": 32}
